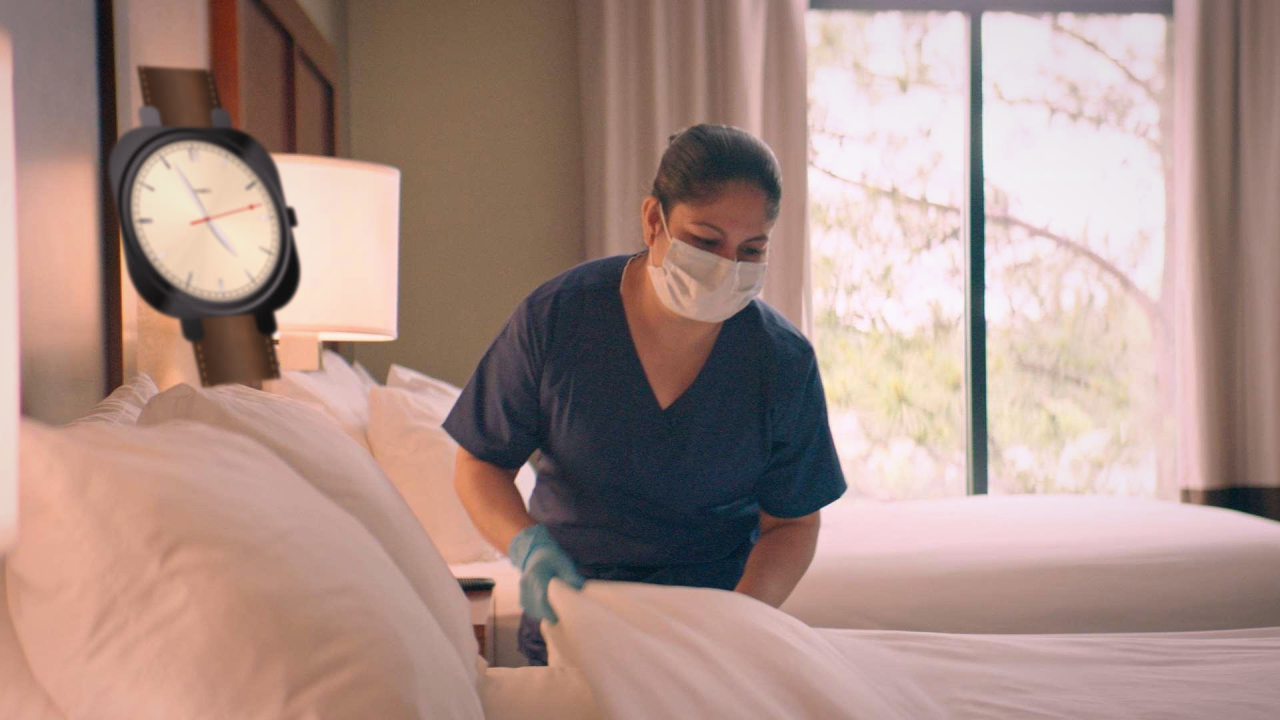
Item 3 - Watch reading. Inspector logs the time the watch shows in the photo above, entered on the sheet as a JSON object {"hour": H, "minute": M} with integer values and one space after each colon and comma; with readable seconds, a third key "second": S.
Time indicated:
{"hour": 4, "minute": 56, "second": 13}
